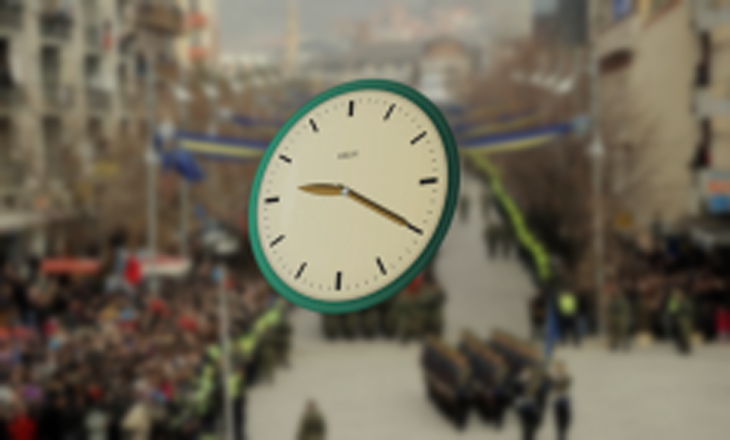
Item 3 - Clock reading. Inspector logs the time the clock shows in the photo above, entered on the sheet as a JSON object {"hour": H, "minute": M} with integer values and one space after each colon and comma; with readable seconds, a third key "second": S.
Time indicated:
{"hour": 9, "minute": 20}
